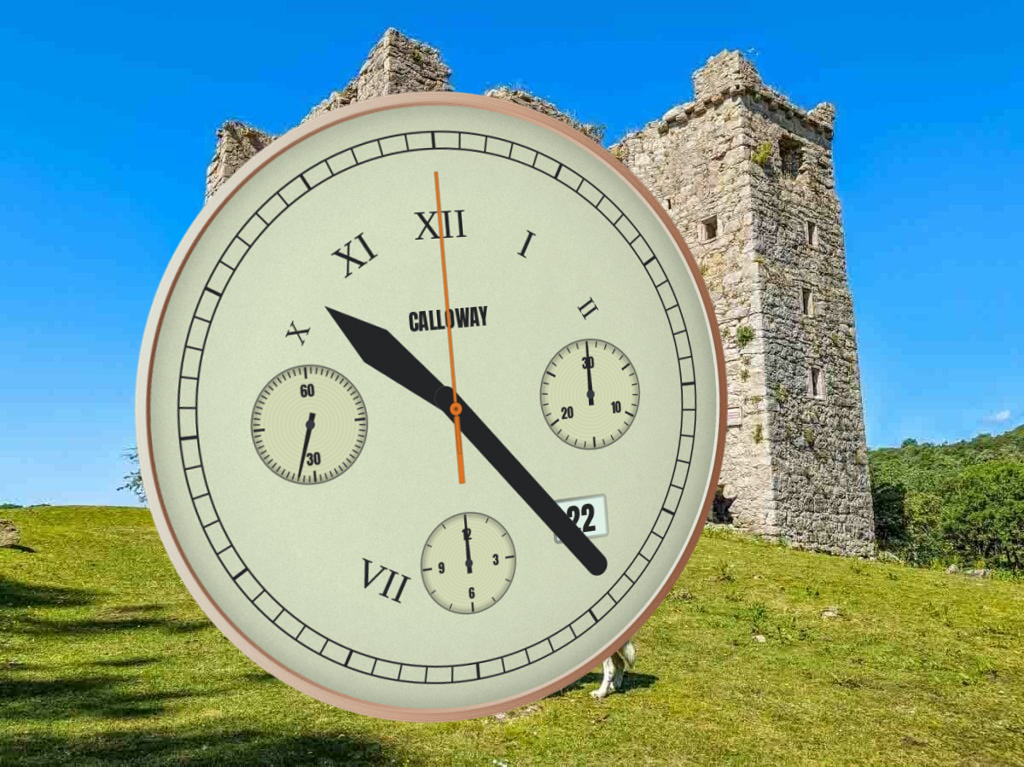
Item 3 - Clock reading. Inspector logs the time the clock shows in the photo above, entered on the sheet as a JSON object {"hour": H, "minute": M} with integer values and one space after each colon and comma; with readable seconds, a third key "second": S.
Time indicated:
{"hour": 10, "minute": 23, "second": 33}
